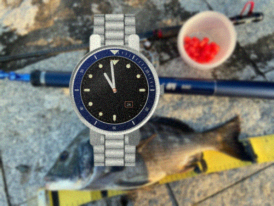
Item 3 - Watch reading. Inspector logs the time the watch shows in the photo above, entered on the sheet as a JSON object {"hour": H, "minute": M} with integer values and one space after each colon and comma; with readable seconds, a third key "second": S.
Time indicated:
{"hour": 10, "minute": 59}
